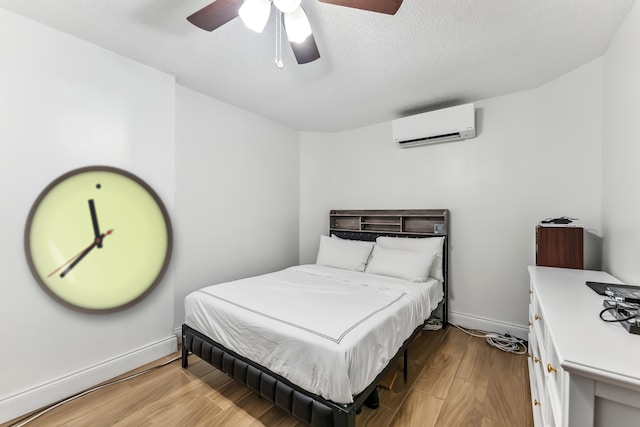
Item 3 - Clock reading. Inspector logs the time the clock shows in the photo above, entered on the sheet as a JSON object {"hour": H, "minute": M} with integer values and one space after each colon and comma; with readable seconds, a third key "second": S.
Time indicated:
{"hour": 11, "minute": 37, "second": 39}
